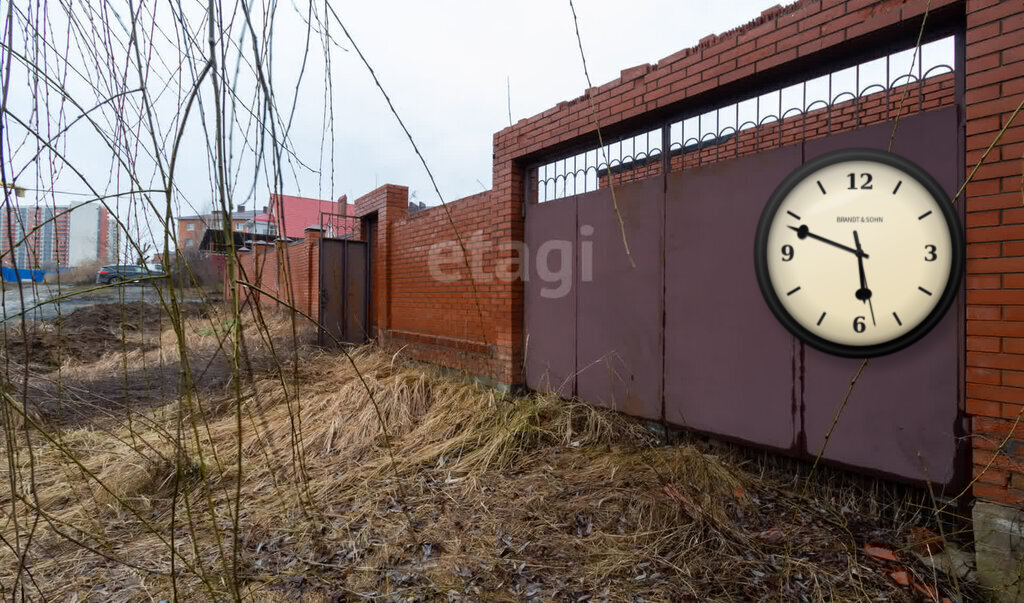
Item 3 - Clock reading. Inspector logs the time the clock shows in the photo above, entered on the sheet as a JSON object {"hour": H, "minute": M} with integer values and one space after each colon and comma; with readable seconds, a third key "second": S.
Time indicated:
{"hour": 5, "minute": 48, "second": 28}
